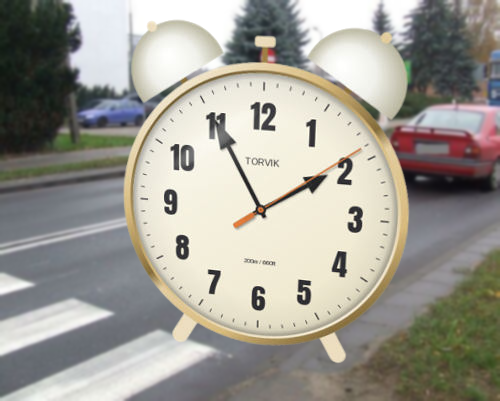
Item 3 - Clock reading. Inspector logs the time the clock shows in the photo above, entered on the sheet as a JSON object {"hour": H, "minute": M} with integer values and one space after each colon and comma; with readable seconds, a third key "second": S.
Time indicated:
{"hour": 1, "minute": 55, "second": 9}
